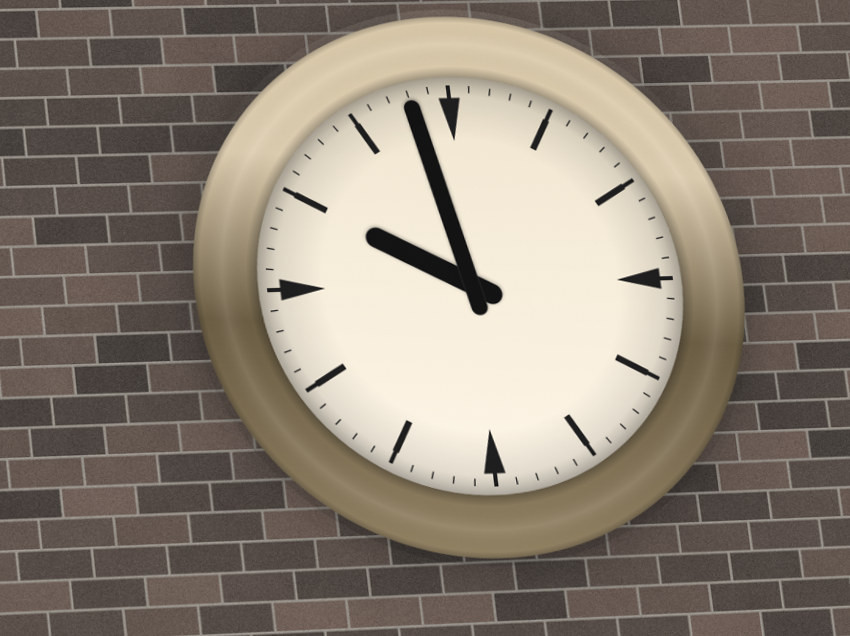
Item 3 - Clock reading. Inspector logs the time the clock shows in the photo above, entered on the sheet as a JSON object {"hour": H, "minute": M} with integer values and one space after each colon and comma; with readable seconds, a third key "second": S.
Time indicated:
{"hour": 9, "minute": 58}
